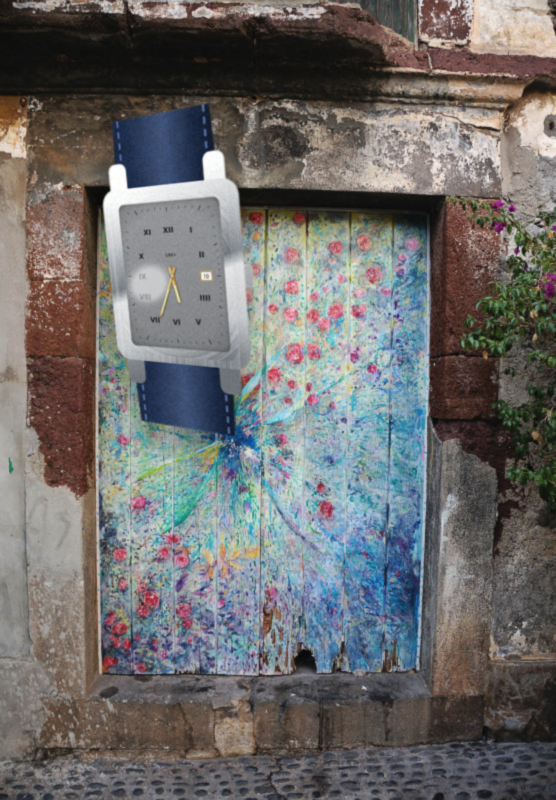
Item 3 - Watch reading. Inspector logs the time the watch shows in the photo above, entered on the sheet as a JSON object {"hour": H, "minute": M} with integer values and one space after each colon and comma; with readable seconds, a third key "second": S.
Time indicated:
{"hour": 5, "minute": 34}
